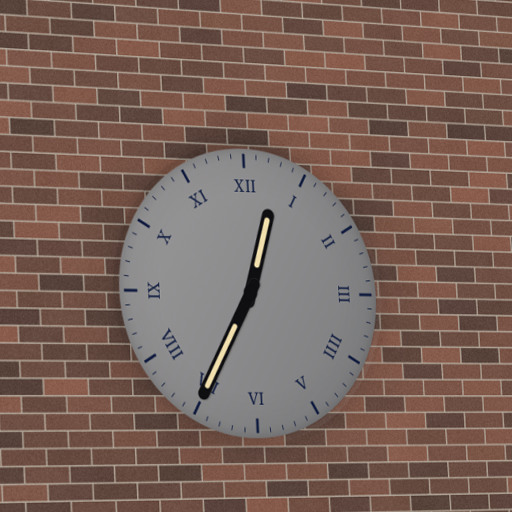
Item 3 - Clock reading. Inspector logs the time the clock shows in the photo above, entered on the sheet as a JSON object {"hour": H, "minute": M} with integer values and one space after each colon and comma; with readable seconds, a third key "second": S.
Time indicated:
{"hour": 12, "minute": 35}
